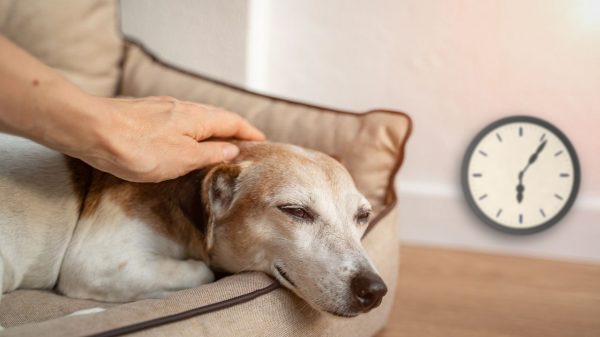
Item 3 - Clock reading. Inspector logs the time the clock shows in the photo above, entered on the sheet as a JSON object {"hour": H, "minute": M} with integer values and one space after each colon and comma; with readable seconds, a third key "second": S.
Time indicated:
{"hour": 6, "minute": 6}
